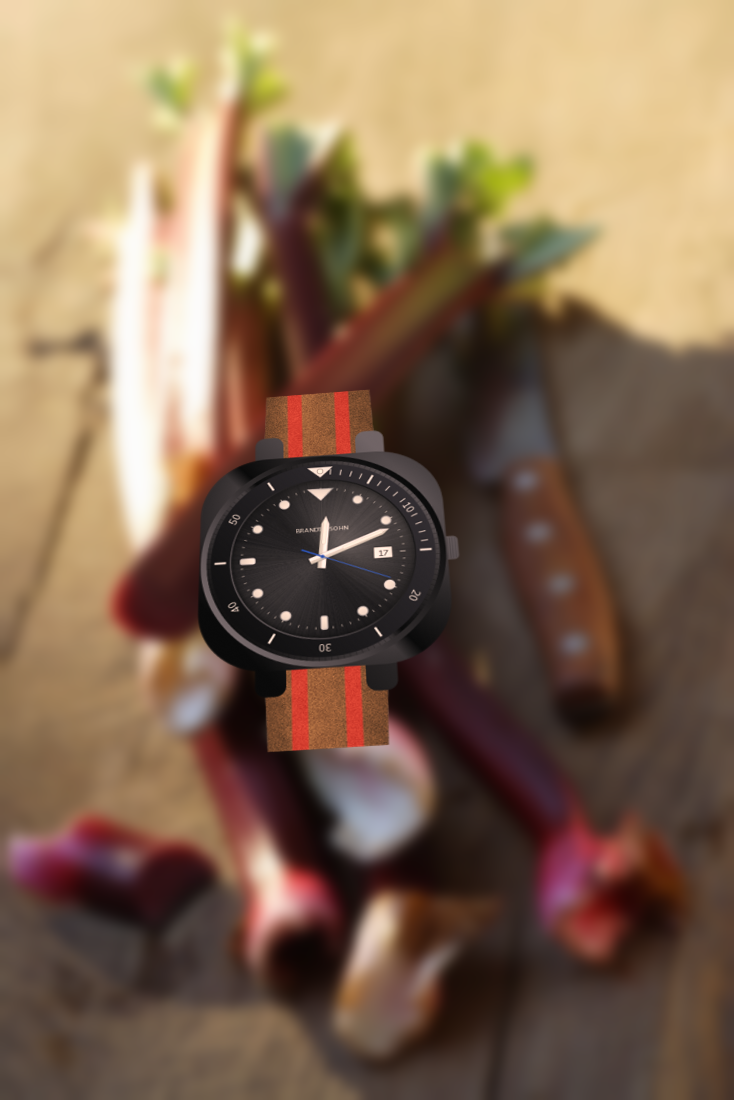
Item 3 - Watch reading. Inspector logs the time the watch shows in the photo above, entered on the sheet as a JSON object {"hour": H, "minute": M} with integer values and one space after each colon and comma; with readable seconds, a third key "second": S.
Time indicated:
{"hour": 12, "minute": 11, "second": 19}
